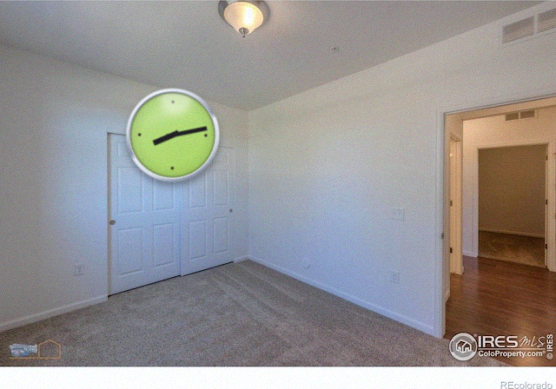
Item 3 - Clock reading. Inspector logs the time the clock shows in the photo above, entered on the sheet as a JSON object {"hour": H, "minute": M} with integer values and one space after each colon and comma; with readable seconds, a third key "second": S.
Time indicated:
{"hour": 8, "minute": 13}
